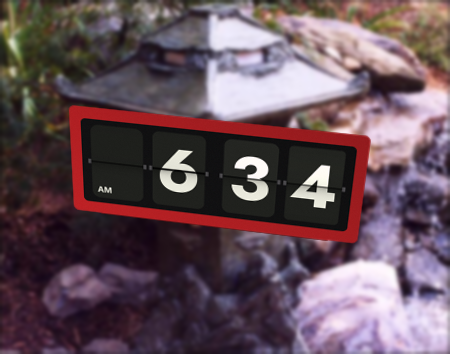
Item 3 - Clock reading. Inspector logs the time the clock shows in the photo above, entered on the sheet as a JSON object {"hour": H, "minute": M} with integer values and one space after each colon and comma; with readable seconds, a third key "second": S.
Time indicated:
{"hour": 6, "minute": 34}
